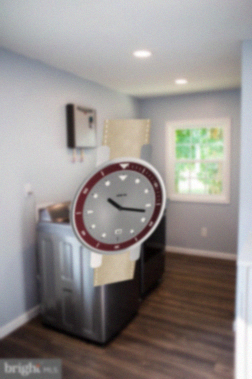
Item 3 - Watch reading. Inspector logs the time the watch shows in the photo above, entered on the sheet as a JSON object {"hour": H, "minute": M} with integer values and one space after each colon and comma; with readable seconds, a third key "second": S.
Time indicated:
{"hour": 10, "minute": 17}
